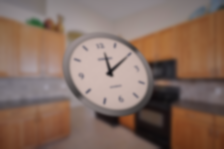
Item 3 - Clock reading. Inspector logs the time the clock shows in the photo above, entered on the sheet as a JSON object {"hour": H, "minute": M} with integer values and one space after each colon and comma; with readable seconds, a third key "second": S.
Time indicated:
{"hour": 12, "minute": 10}
